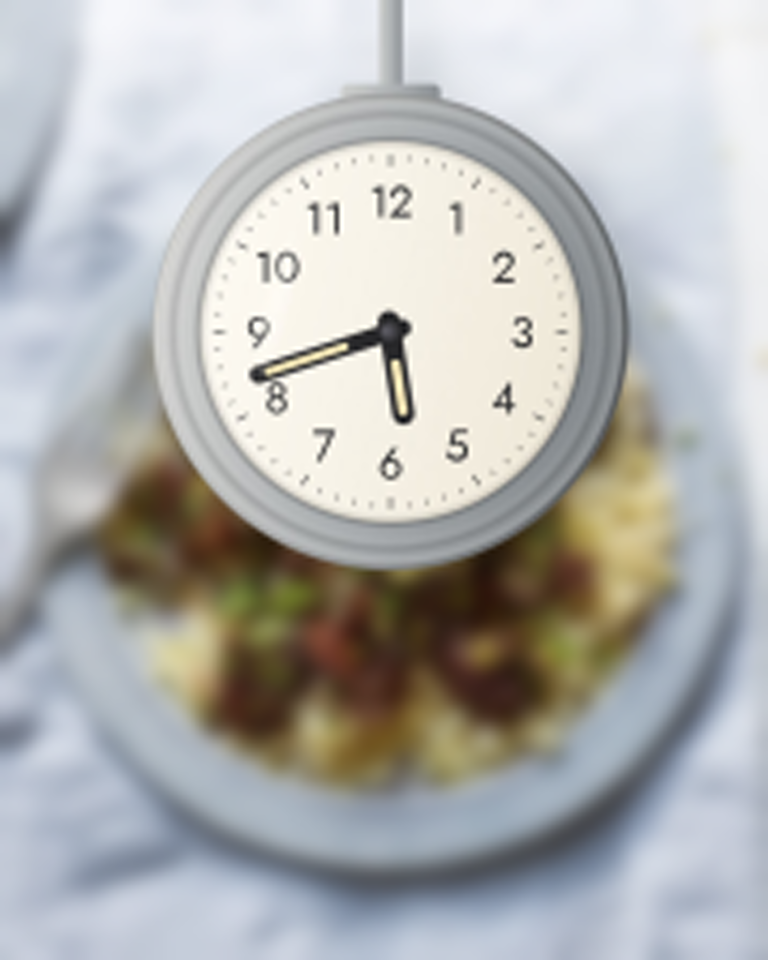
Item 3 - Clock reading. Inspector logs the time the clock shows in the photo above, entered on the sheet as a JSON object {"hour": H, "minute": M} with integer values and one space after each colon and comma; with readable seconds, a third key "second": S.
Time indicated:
{"hour": 5, "minute": 42}
